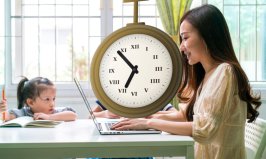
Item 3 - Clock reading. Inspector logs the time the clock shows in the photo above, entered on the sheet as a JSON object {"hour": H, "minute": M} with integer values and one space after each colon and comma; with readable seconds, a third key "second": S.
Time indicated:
{"hour": 6, "minute": 53}
